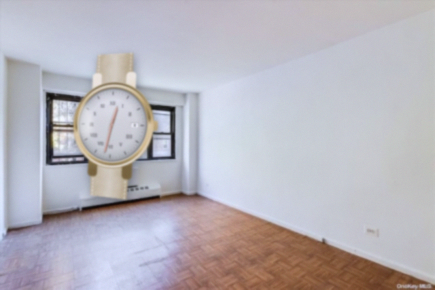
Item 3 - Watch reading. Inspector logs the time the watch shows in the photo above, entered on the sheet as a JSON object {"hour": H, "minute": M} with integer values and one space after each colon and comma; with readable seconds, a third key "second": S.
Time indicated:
{"hour": 12, "minute": 32}
